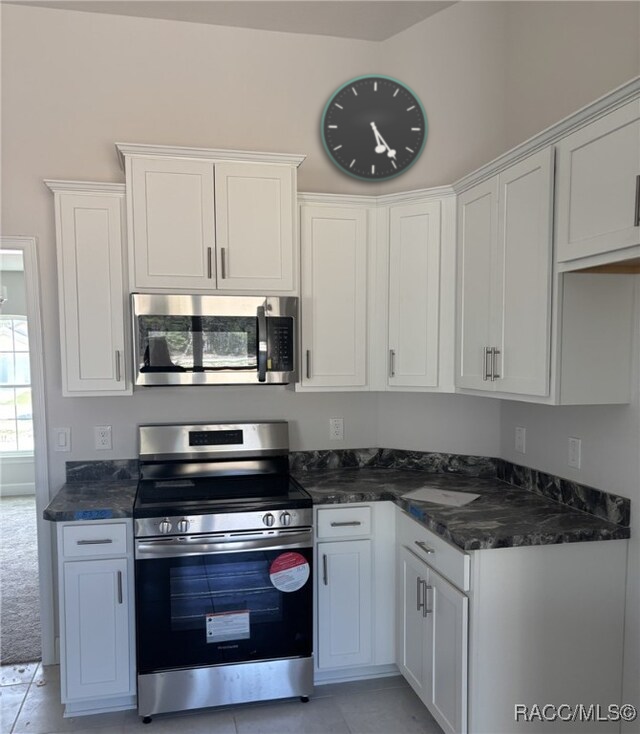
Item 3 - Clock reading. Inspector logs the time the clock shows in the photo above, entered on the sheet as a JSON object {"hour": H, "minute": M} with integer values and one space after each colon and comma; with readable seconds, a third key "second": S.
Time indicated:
{"hour": 5, "minute": 24}
